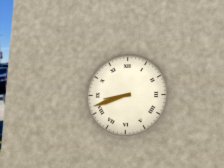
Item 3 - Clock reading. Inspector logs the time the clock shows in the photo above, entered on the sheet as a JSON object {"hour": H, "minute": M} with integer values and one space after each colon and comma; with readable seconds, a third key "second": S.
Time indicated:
{"hour": 8, "minute": 42}
